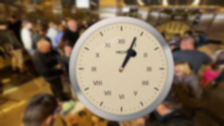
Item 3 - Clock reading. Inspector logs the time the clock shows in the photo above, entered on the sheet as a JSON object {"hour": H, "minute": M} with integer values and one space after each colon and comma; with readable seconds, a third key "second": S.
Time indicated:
{"hour": 1, "minute": 4}
